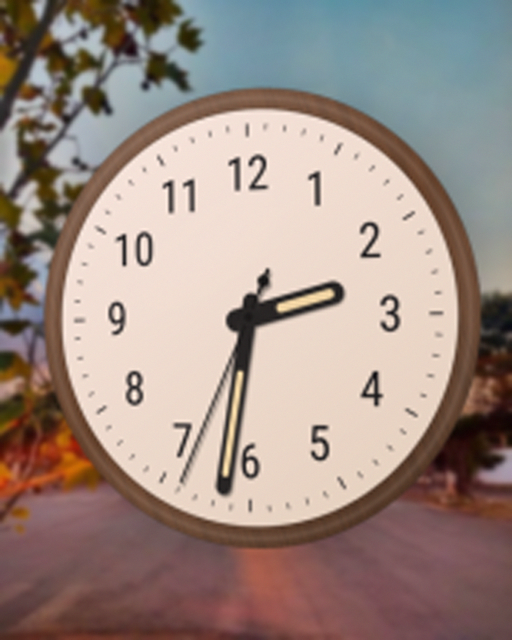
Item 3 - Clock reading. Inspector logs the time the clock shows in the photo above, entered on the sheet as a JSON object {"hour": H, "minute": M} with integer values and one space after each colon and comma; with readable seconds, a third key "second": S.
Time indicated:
{"hour": 2, "minute": 31, "second": 34}
